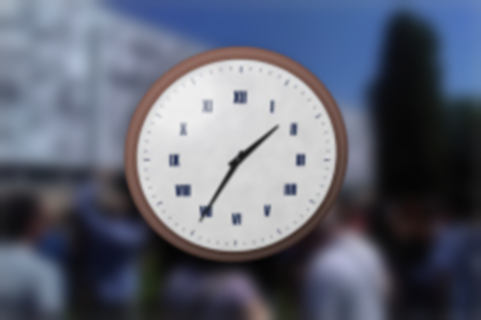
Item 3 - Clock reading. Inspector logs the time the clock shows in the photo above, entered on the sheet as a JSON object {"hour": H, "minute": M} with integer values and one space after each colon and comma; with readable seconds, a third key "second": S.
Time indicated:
{"hour": 1, "minute": 35}
